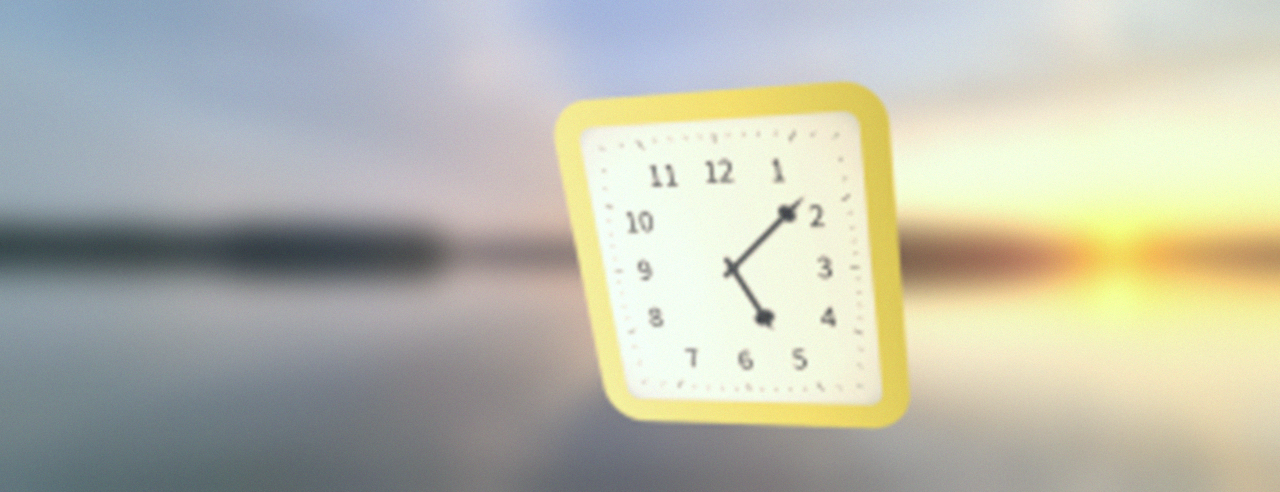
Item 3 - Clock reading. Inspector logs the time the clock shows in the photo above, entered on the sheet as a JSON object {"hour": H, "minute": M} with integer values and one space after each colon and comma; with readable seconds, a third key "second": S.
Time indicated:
{"hour": 5, "minute": 8}
